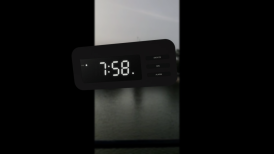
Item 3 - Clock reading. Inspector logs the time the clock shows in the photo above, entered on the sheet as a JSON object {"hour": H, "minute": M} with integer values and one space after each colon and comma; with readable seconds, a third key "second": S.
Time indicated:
{"hour": 7, "minute": 58}
